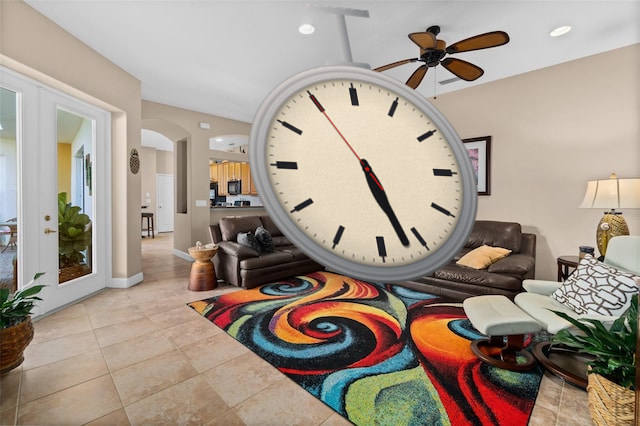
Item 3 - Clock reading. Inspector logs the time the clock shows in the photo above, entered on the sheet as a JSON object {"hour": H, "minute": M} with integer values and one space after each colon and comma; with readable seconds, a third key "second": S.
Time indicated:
{"hour": 5, "minute": 26, "second": 55}
